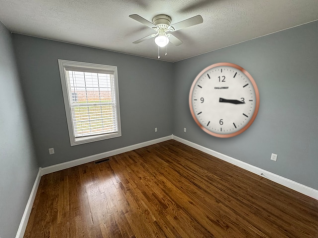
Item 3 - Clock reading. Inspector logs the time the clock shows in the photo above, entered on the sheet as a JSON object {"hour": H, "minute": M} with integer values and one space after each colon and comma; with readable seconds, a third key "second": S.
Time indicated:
{"hour": 3, "minute": 16}
